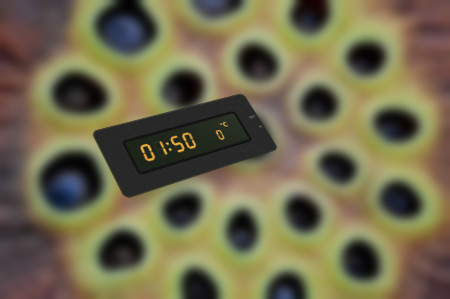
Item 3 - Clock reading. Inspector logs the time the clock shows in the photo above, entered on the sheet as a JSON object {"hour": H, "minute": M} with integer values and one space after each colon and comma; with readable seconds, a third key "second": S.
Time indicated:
{"hour": 1, "minute": 50}
